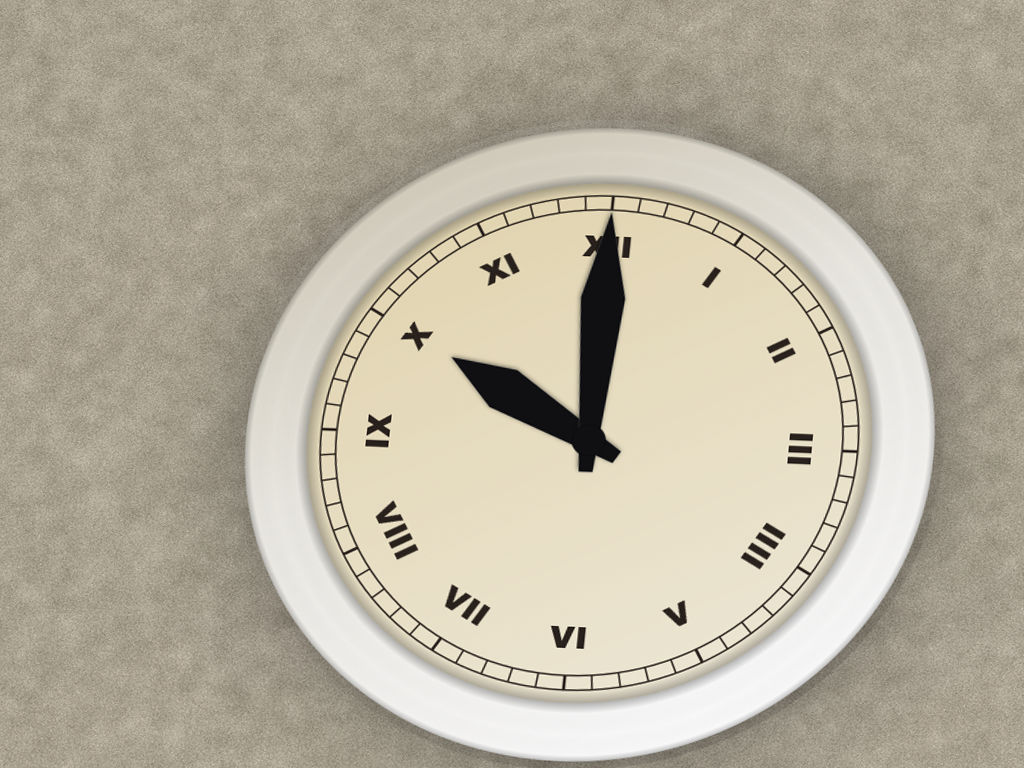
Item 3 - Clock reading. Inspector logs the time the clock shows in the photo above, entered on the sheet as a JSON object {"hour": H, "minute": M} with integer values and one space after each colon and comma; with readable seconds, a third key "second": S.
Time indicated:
{"hour": 10, "minute": 0}
